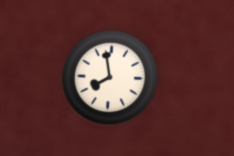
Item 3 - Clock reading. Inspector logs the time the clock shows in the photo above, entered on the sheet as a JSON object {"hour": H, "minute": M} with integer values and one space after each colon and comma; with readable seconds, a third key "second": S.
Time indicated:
{"hour": 7, "minute": 58}
